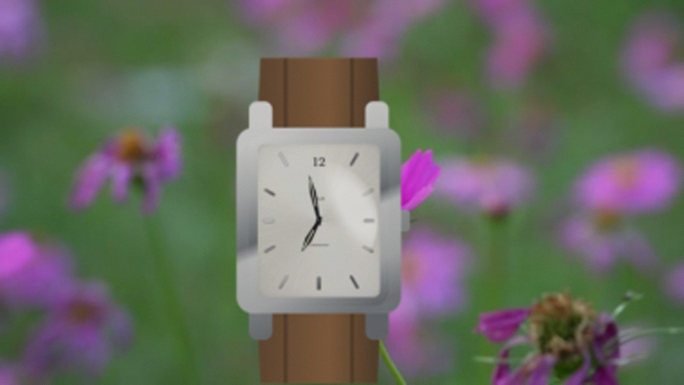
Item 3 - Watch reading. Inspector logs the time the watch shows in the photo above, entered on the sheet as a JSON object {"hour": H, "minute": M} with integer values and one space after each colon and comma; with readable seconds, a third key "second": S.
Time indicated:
{"hour": 6, "minute": 58}
